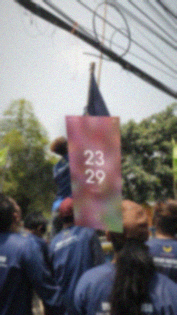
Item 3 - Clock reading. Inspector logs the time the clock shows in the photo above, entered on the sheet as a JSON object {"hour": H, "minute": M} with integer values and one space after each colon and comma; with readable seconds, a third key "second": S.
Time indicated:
{"hour": 23, "minute": 29}
